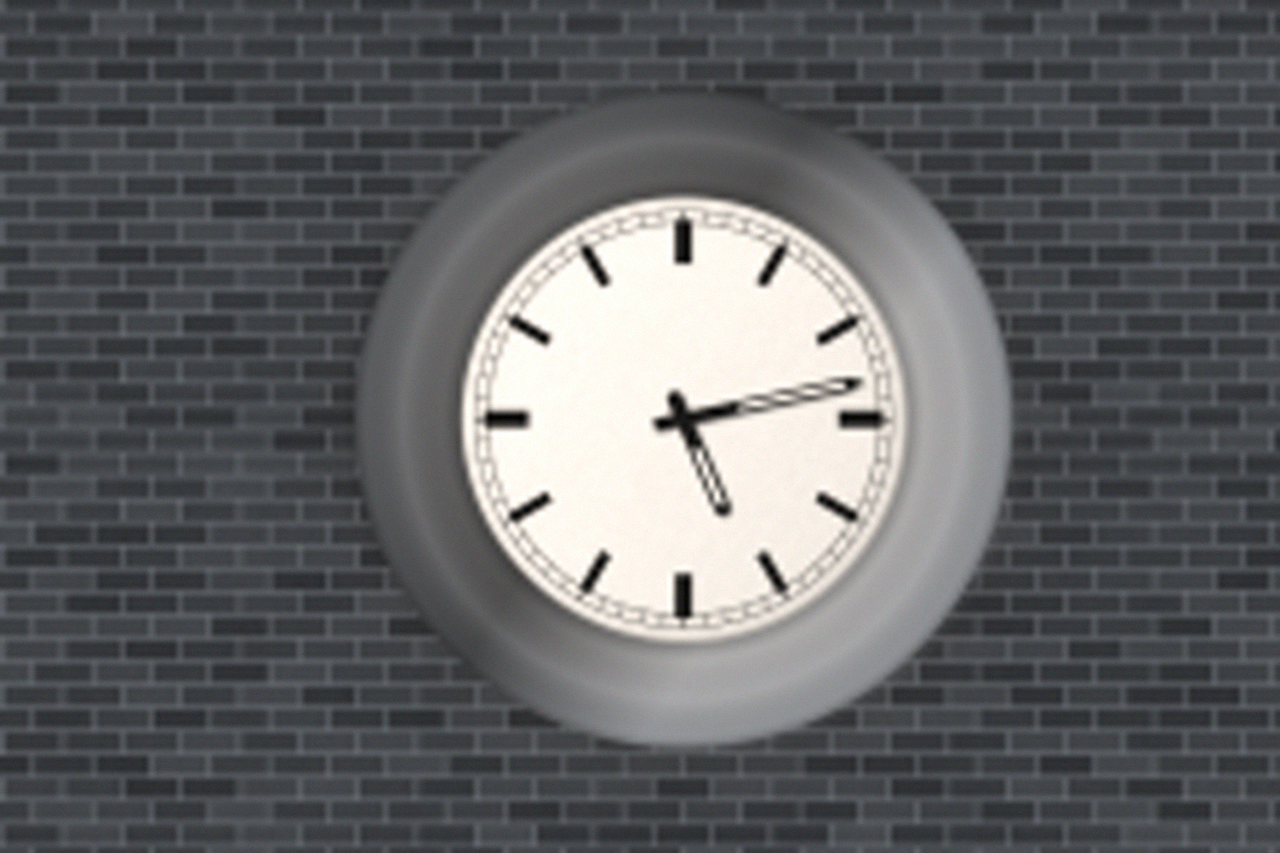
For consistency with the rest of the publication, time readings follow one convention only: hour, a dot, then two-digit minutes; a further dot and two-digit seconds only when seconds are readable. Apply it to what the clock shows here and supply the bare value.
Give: 5.13
